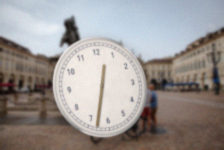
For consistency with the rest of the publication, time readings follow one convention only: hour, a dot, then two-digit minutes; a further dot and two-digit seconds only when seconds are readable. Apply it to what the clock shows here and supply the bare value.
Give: 12.33
